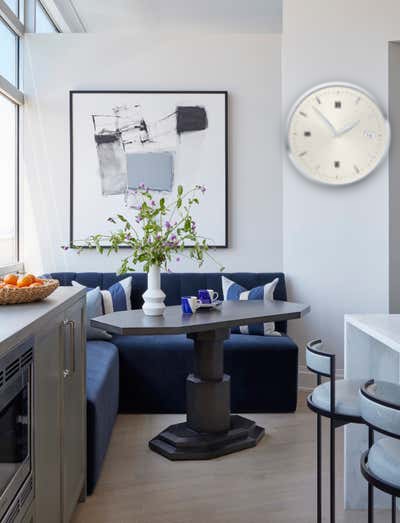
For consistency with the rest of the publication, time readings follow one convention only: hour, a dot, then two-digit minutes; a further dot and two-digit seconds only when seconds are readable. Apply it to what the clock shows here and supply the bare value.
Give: 1.53
